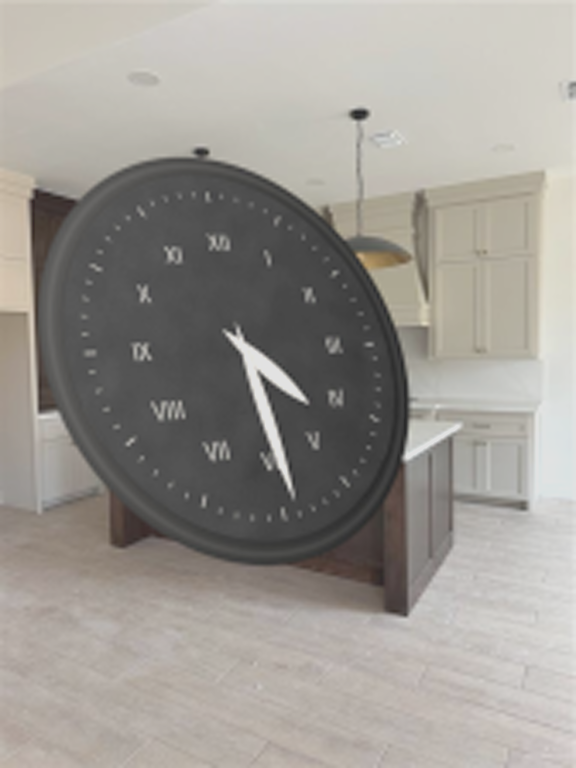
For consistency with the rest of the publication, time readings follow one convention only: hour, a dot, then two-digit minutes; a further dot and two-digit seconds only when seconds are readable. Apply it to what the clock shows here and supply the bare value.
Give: 4.29
